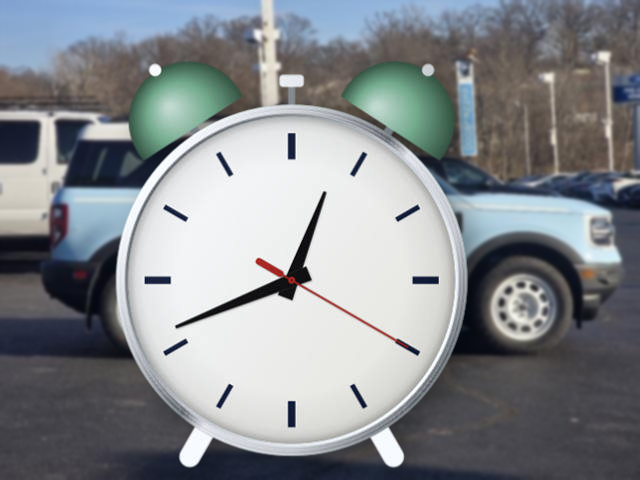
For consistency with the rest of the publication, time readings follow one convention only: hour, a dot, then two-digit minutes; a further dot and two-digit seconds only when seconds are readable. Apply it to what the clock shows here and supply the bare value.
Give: 12.41.20
